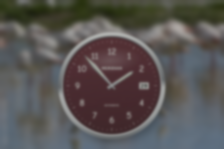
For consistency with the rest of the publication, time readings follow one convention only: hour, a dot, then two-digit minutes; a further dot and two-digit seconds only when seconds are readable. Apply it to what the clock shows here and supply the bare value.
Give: 1.53
